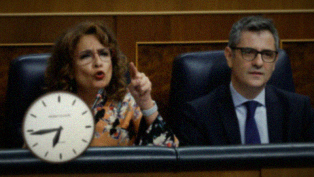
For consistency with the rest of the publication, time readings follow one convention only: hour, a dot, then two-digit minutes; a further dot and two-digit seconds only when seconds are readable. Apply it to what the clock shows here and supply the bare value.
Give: 6.44
